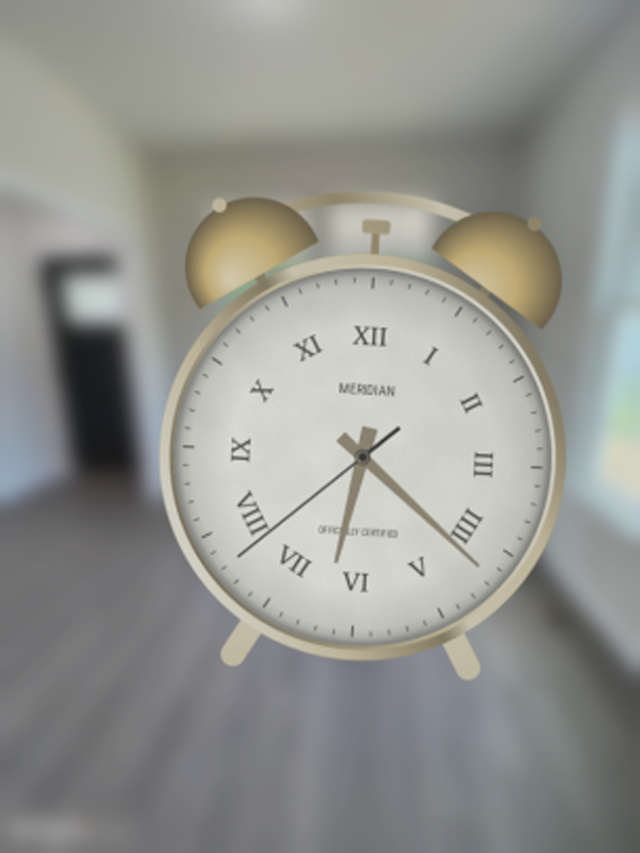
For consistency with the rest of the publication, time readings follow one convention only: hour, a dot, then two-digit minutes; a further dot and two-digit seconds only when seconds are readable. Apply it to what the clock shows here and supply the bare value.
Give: 6.21.38
